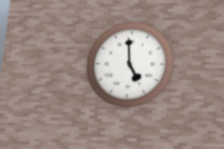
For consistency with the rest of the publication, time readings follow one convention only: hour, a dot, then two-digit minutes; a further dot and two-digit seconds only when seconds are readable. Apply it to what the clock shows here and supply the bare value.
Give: 4.59
